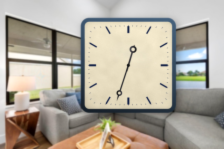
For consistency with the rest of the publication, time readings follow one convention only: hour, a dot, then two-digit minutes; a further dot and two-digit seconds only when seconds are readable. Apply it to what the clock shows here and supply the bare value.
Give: 12.33
